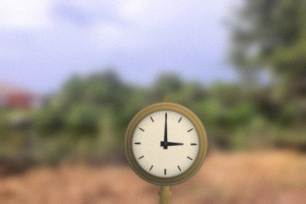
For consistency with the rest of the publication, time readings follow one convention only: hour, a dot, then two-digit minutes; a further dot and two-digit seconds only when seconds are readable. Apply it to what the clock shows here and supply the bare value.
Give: 3.00
